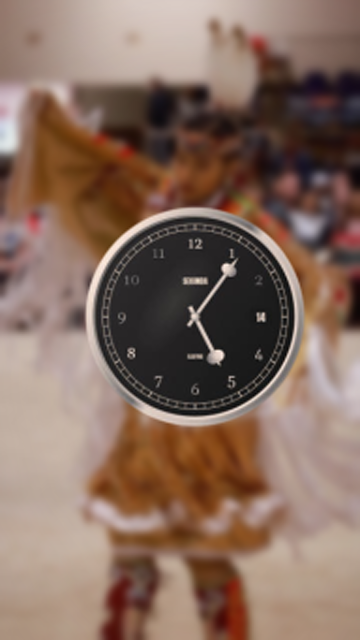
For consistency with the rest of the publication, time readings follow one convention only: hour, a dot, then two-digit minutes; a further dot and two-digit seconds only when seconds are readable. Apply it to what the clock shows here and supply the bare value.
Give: 5.06
